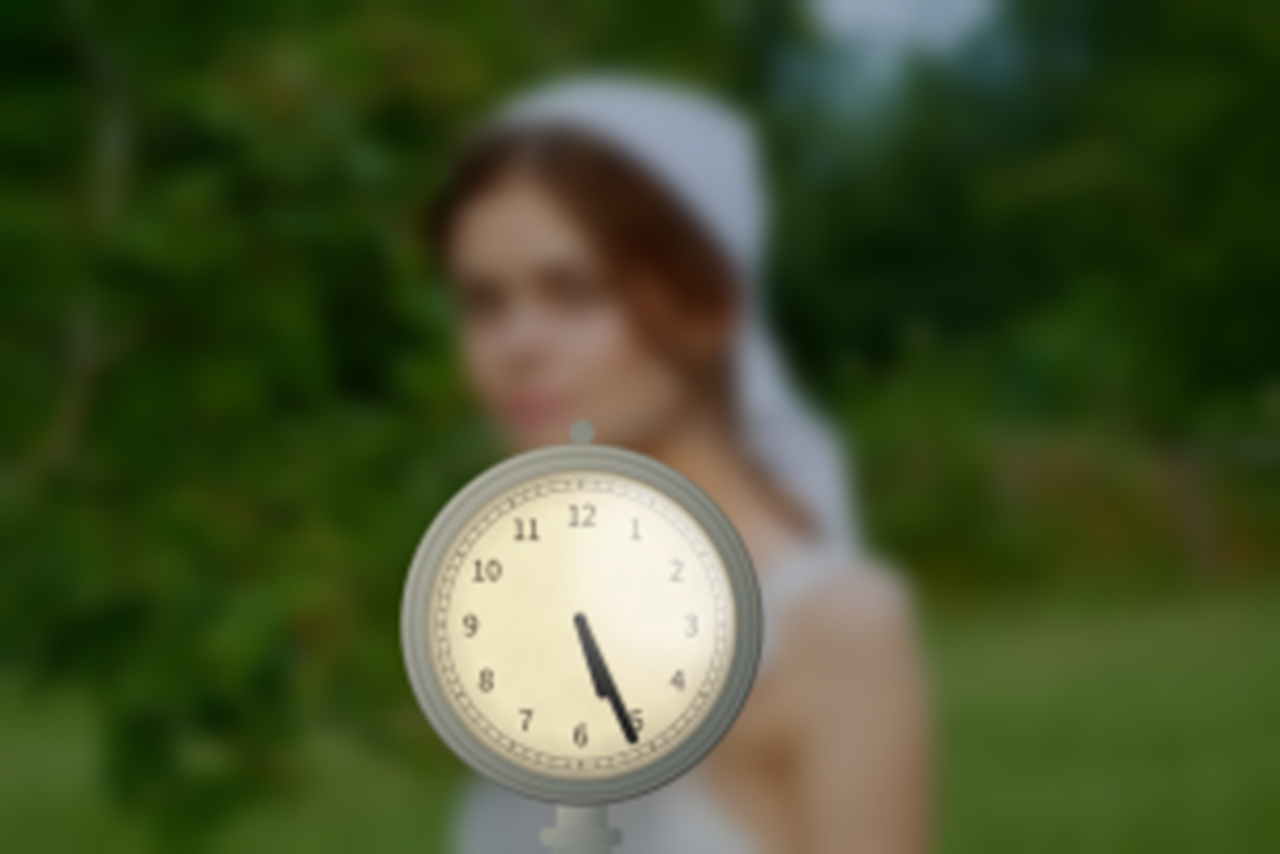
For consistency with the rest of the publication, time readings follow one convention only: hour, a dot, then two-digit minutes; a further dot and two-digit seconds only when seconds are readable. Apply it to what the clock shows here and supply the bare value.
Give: 5.26
